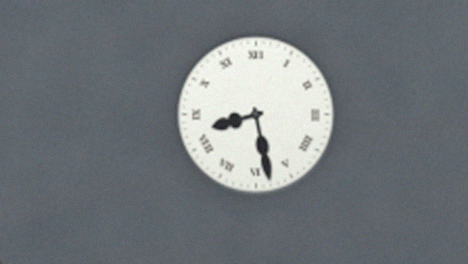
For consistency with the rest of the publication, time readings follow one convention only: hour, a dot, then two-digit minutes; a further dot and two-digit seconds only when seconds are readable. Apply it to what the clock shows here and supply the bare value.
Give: 8.28
